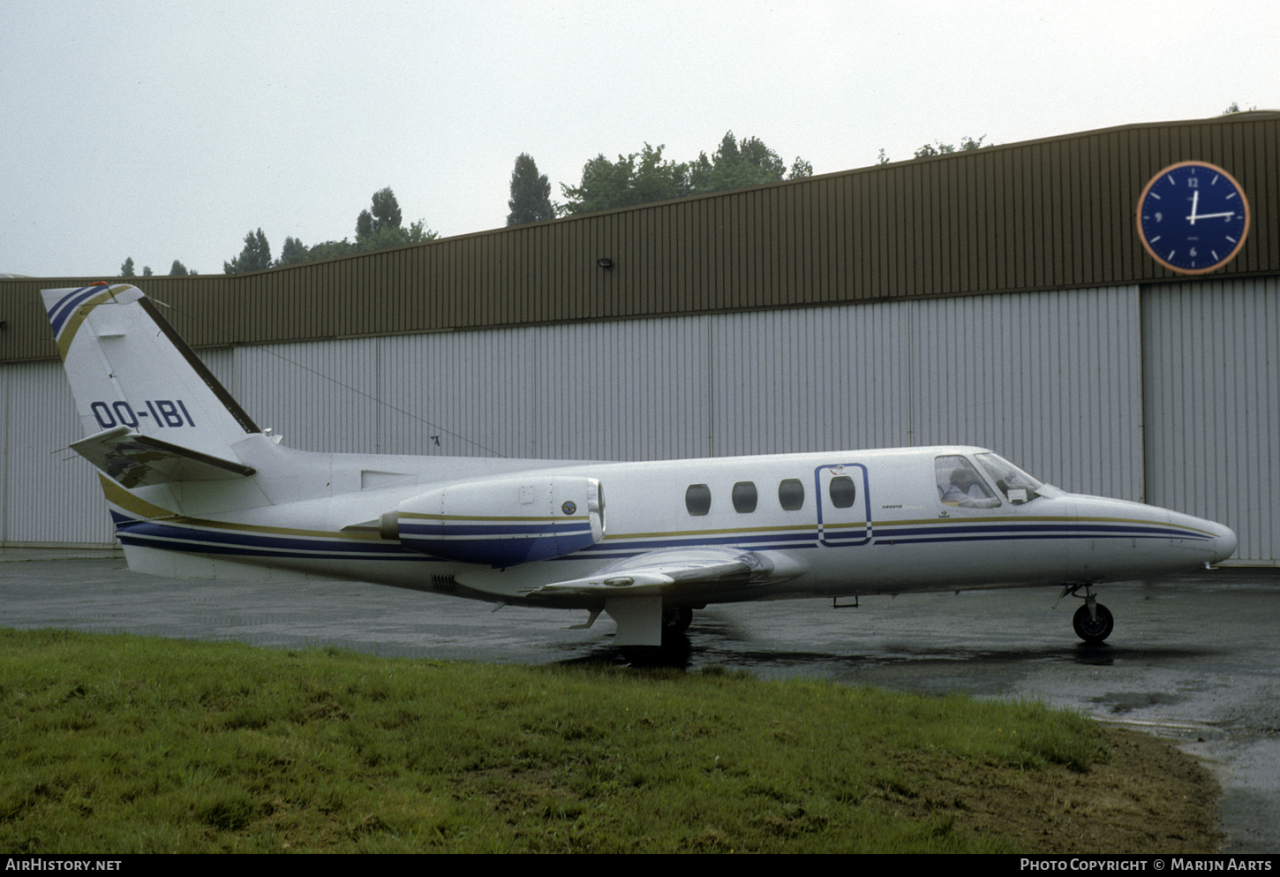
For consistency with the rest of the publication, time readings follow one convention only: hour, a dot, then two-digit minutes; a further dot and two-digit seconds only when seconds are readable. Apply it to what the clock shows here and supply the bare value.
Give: 12.14
